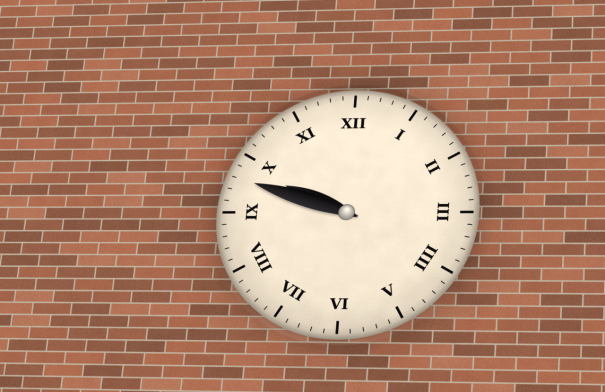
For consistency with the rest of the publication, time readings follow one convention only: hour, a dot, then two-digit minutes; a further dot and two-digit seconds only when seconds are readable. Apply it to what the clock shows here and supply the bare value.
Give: 9.48
